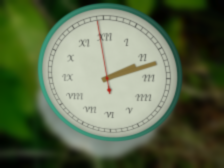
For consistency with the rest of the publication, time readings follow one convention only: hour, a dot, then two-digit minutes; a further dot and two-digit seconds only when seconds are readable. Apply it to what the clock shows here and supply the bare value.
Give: 2.11.59
